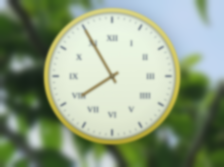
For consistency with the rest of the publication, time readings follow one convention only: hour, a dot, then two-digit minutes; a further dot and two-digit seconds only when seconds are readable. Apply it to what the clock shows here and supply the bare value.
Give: 7.55
